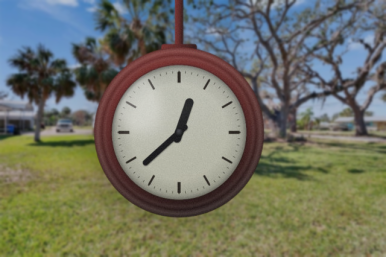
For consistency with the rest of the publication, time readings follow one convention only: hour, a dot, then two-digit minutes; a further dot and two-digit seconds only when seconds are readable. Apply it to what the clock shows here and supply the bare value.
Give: 12.38
